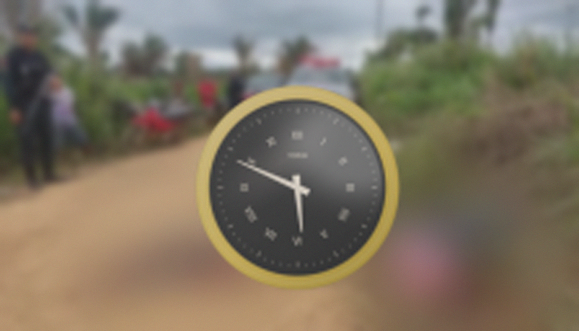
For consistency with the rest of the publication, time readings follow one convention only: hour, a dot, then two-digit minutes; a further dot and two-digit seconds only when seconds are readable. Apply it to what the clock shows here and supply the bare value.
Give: 5.49
